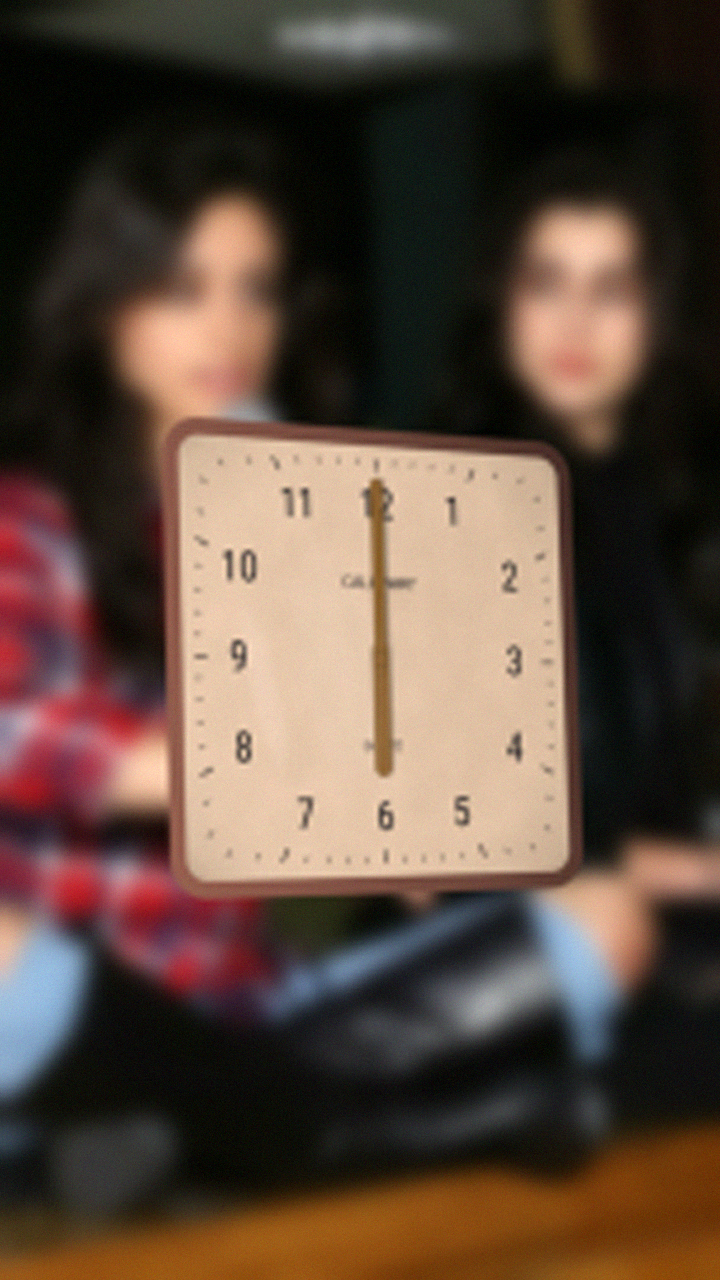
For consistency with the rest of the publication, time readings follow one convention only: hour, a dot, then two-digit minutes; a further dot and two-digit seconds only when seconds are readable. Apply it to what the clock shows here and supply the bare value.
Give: 6.00
